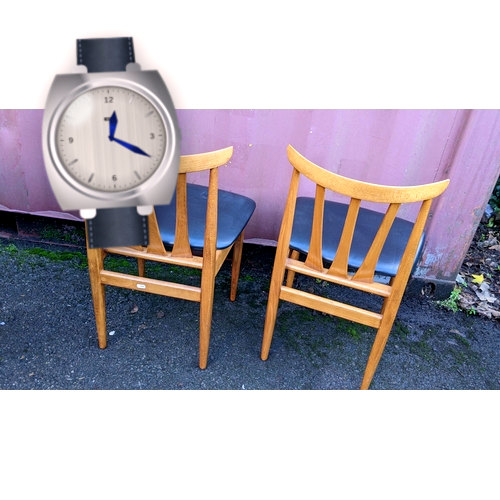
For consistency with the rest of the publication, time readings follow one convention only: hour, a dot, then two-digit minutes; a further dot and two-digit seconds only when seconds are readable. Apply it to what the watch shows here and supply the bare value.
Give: 12.20
